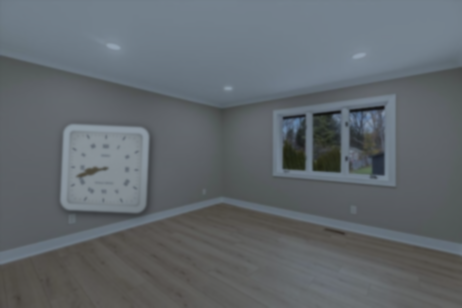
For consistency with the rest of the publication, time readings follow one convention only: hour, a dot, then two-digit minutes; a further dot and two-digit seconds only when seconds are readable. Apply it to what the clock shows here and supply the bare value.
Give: 8.42
